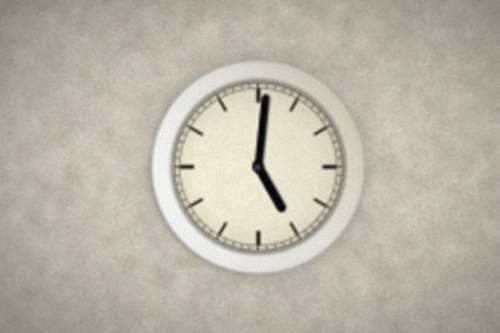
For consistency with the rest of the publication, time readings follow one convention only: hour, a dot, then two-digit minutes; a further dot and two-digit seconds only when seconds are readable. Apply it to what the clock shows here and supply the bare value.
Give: 5.01
